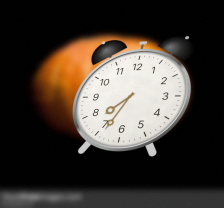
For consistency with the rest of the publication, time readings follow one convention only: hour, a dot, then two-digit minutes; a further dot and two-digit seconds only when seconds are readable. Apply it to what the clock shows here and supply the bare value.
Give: 7.34
